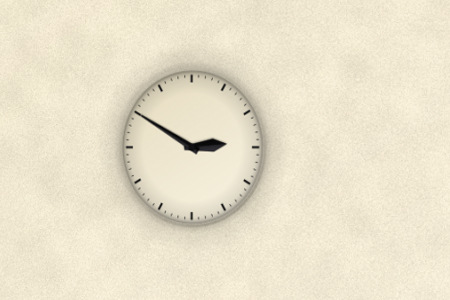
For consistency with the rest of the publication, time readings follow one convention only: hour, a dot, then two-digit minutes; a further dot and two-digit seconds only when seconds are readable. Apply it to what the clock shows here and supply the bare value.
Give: 2.50
